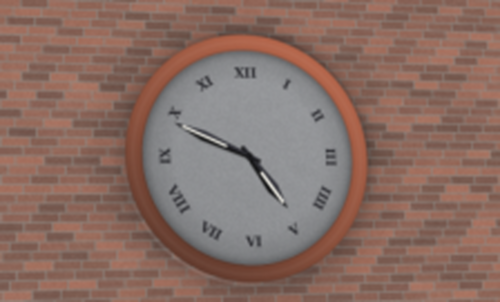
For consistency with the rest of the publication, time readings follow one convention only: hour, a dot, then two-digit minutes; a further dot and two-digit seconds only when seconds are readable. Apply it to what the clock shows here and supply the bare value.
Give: 4.49
